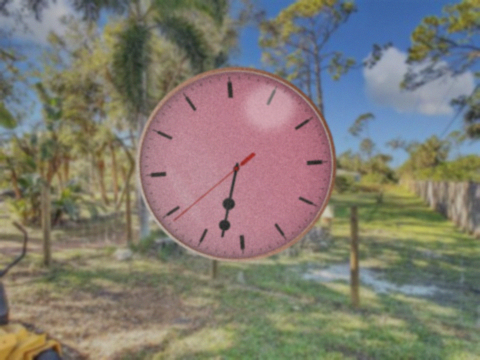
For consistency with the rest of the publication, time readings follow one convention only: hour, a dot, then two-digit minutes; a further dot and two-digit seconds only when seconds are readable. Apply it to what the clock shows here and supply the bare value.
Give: 6.32.39
